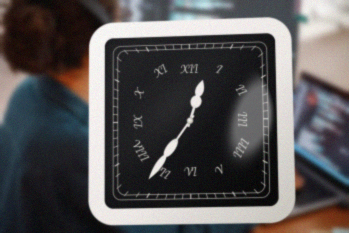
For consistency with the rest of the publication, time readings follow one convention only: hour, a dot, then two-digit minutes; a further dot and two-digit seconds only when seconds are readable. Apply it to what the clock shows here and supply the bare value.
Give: 12.36
